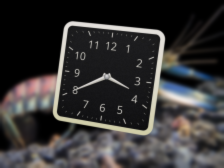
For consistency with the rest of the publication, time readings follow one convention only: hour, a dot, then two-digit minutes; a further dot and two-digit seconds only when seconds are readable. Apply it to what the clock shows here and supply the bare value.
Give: 3.40
